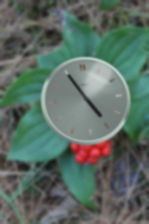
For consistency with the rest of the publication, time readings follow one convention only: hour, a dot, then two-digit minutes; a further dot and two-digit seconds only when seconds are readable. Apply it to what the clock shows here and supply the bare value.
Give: 4.55
